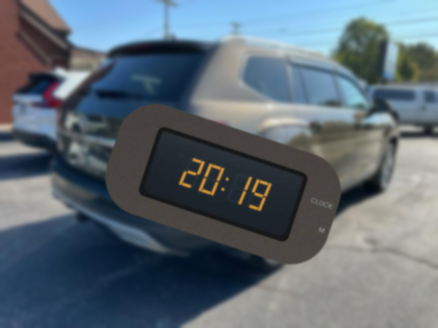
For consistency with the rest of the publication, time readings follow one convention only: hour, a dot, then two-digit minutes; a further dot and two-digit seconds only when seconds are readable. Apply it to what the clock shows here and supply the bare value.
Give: 20.19
